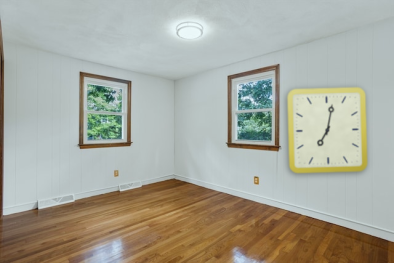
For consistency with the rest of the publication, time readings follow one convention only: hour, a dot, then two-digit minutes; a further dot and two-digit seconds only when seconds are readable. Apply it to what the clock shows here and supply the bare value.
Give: 7.02
